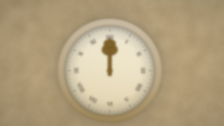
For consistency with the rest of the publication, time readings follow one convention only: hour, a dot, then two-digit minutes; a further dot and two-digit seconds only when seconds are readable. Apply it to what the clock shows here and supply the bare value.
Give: 12.00
